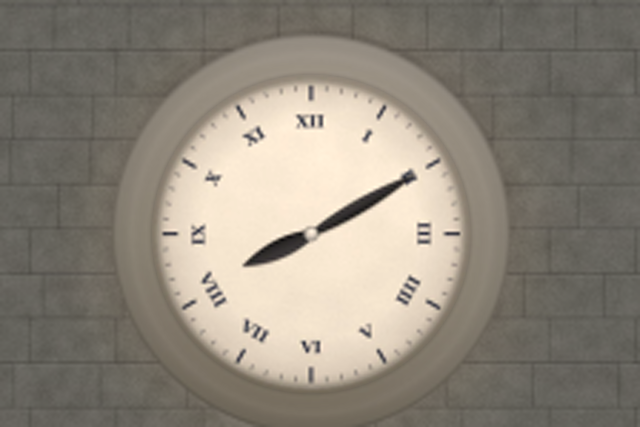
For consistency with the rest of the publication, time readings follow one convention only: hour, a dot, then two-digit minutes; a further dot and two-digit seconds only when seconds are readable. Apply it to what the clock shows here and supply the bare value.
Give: 8.10
